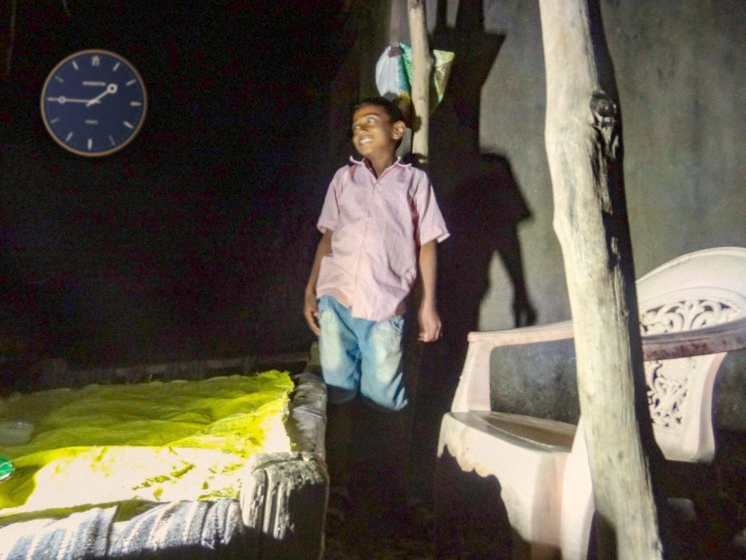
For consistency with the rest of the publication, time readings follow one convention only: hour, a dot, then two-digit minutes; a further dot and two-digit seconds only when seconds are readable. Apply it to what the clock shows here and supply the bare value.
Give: 1.45
